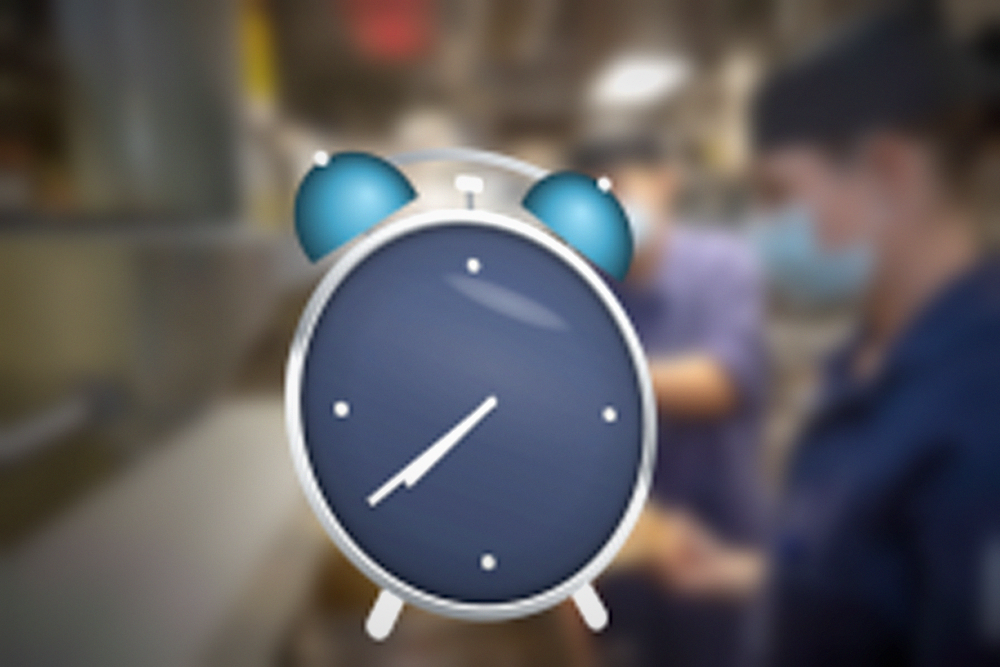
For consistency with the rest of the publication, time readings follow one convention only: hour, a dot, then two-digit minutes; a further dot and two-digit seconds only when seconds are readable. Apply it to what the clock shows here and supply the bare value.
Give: 7.39
